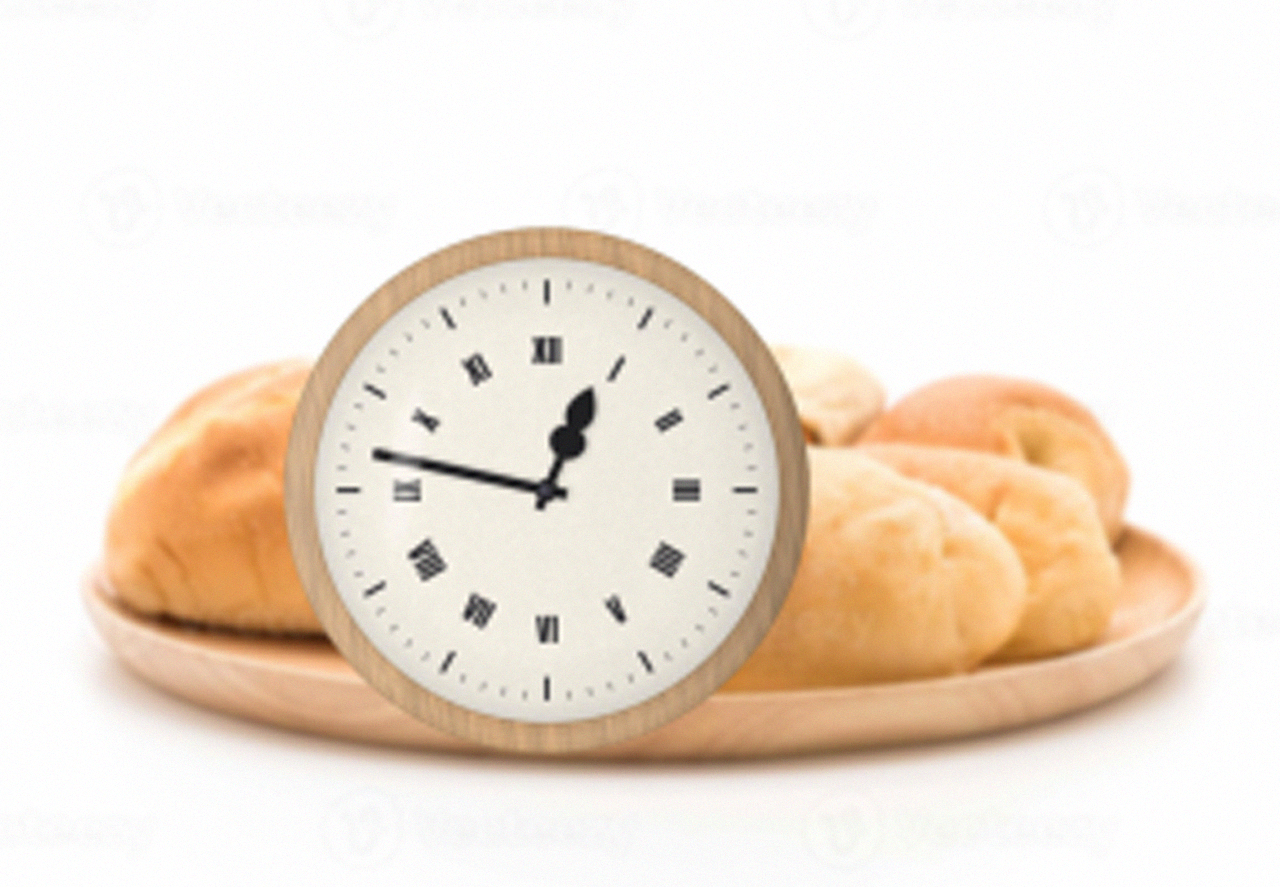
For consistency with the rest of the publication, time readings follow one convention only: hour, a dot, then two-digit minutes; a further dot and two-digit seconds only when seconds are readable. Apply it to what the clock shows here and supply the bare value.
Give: 12.47
